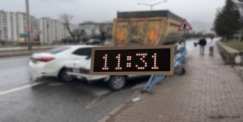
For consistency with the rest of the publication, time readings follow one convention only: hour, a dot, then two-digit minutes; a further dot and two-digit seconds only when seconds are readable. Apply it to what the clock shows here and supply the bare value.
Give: 11.31
